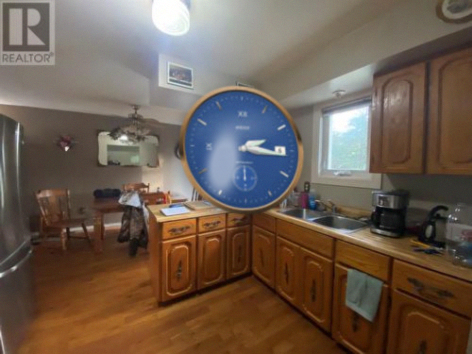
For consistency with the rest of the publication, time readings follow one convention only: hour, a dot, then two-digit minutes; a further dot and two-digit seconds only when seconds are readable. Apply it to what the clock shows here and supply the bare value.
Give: 2.16
